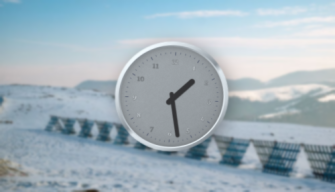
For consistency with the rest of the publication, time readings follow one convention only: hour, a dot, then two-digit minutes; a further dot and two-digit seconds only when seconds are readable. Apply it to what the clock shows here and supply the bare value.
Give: 1.28
